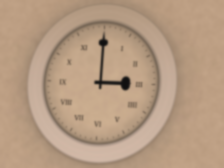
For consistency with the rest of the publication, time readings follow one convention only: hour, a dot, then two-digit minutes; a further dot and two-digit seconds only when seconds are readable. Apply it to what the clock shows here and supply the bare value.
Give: 3.00
